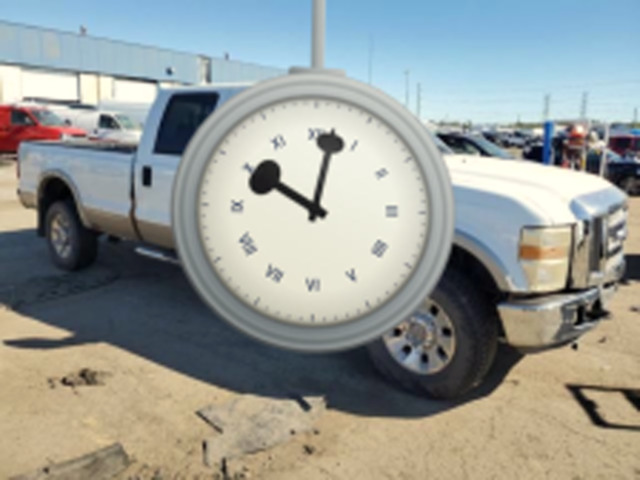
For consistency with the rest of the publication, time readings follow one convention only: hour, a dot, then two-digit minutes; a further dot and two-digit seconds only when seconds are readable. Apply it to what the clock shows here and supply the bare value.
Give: 10.02
